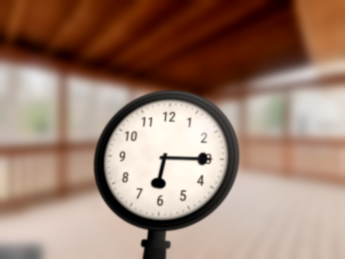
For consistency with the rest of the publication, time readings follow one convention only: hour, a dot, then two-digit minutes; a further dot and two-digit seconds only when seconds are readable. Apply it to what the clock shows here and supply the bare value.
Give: 6.15
